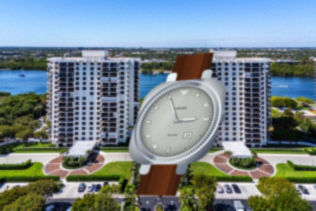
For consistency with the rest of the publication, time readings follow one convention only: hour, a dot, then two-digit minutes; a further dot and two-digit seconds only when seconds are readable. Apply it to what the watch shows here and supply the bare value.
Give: 2.55
